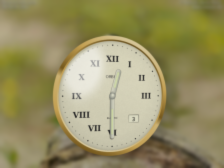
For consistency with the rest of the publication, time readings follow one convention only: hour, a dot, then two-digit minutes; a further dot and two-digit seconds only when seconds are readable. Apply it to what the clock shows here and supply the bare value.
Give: 12.30
